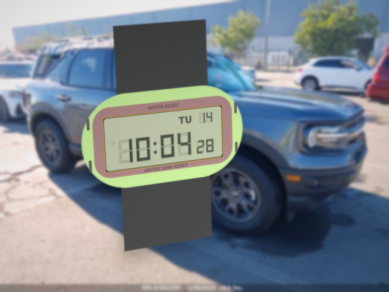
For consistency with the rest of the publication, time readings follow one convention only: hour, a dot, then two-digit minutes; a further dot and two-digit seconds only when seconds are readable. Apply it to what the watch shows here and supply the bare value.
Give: 10.04.28
